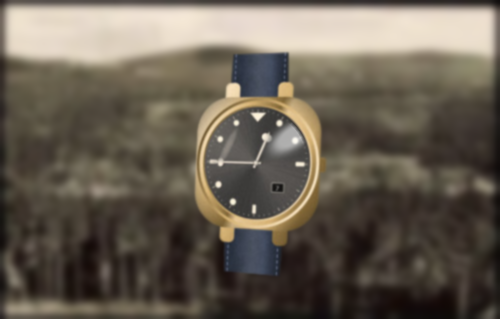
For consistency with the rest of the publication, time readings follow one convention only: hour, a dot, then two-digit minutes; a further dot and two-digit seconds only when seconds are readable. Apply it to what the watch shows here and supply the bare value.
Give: 12.45
